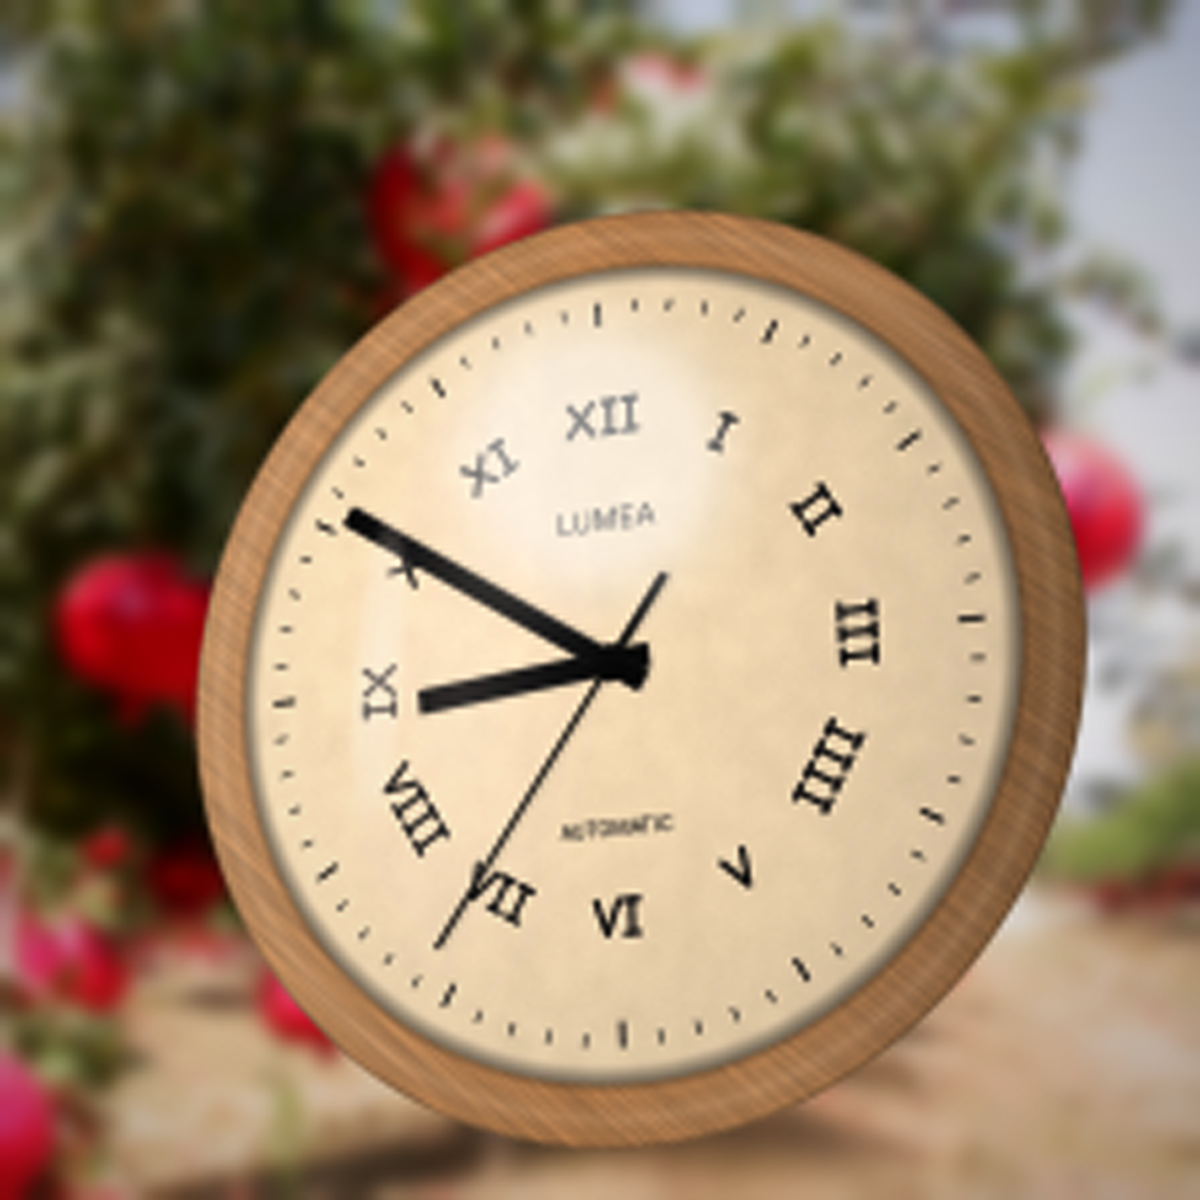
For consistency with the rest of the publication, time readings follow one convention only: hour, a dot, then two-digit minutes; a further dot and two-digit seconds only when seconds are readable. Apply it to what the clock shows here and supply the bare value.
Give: 8.50.36
